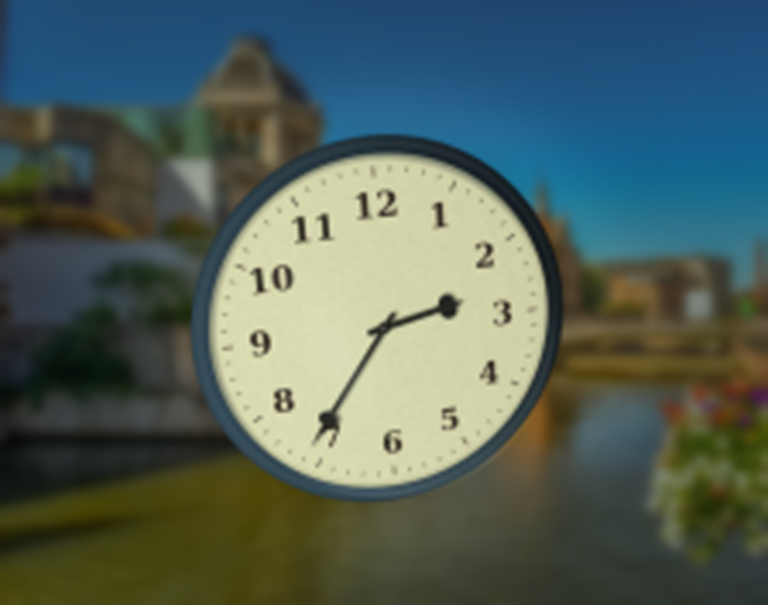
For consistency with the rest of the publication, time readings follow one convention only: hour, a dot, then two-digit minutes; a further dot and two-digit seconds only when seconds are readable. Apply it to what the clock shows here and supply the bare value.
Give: 2.36
